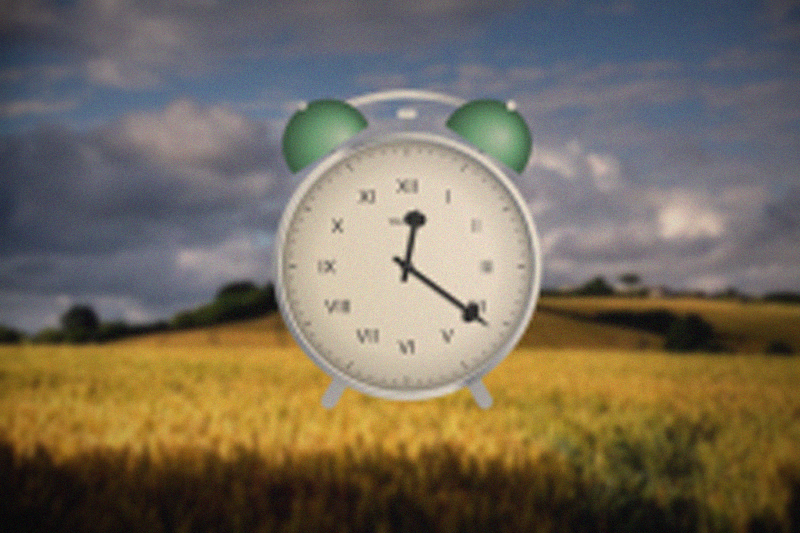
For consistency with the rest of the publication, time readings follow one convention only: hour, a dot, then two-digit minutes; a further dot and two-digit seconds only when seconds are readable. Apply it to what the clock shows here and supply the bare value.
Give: 12.21
